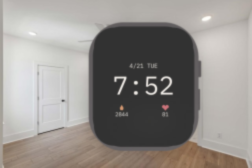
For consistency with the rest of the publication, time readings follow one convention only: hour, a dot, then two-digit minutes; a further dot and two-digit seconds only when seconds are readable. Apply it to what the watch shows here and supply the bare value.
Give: 7.52
